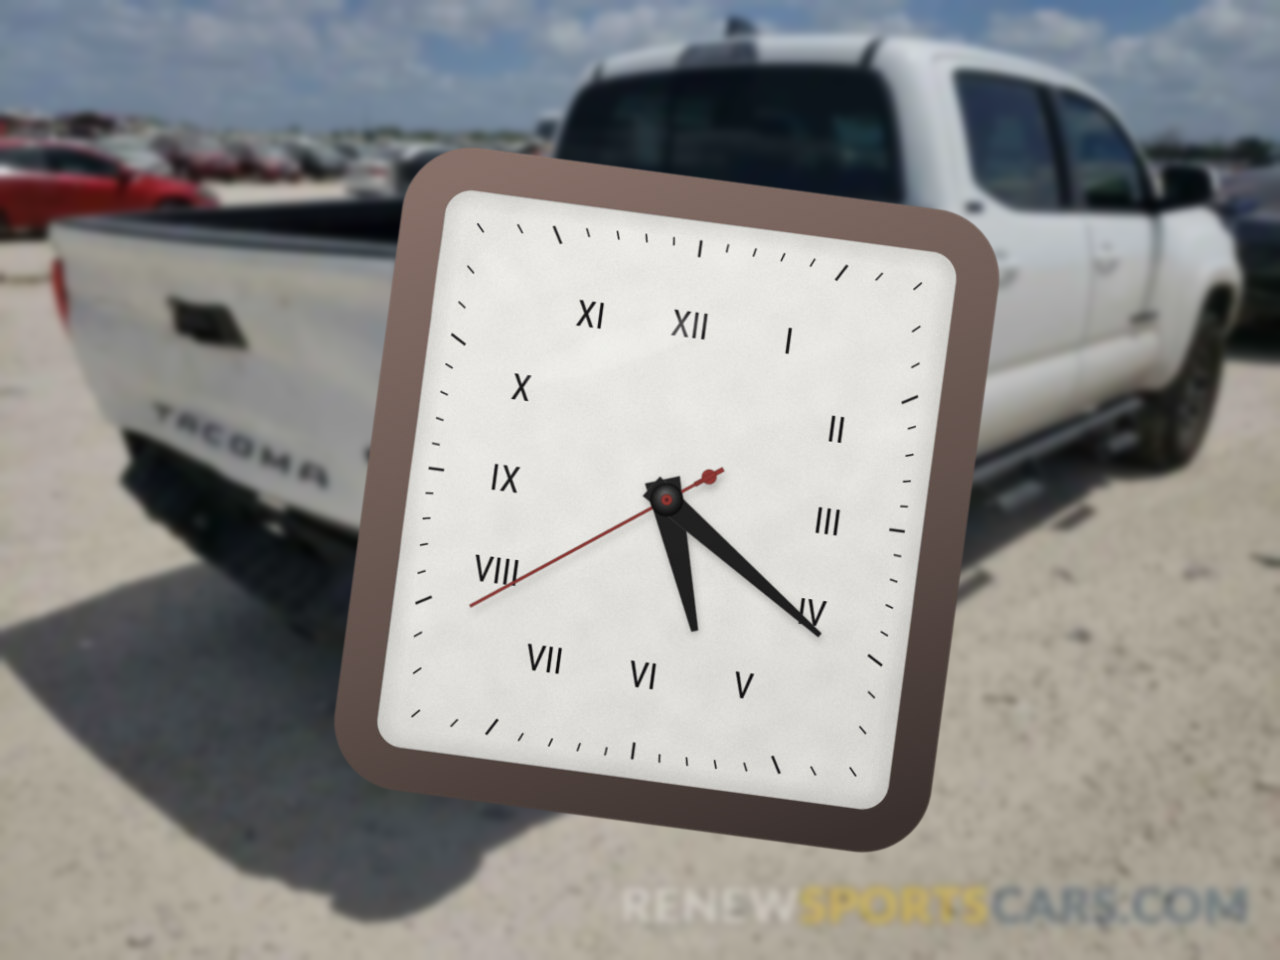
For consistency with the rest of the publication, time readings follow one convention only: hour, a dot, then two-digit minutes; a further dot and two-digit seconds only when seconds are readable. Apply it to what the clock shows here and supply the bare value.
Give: 5.20.39
